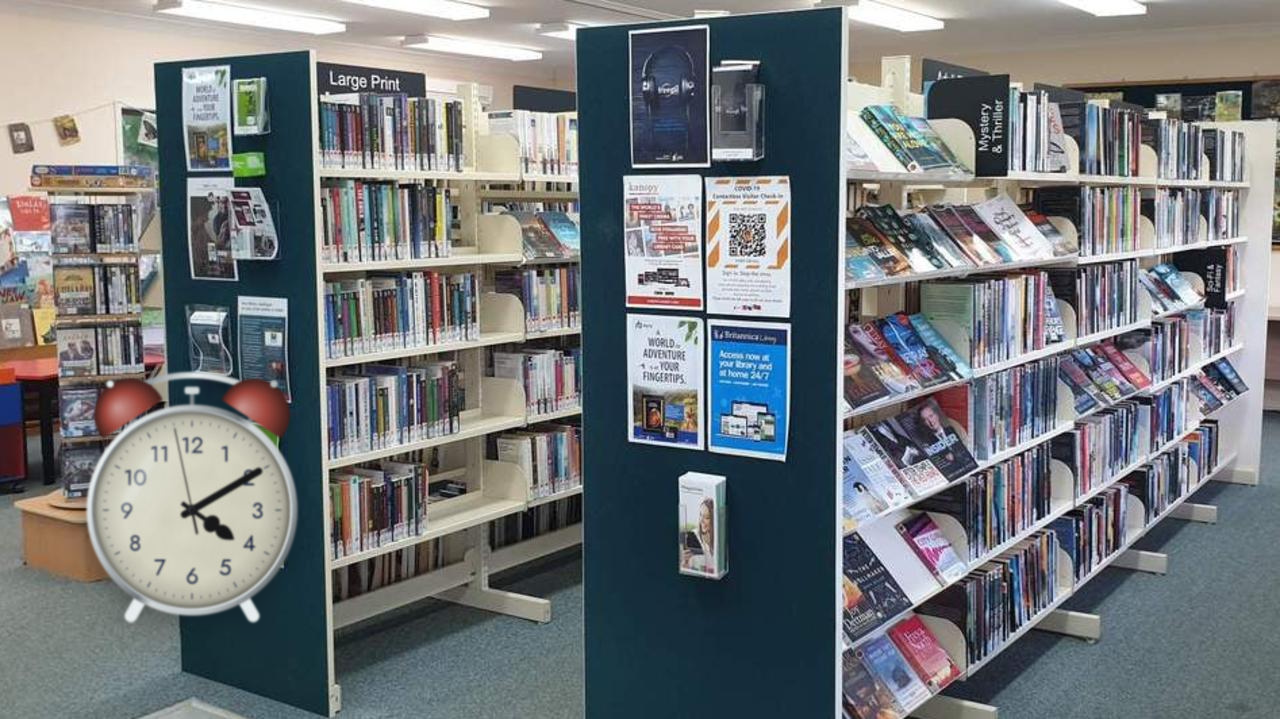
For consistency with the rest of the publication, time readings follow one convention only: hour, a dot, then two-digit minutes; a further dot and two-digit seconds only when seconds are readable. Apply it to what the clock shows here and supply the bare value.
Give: 4.09.58
